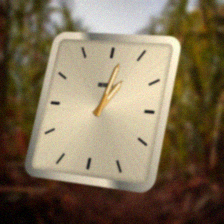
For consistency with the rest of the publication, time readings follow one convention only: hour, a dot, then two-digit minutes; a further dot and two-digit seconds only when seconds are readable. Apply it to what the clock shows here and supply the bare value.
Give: 1.02
